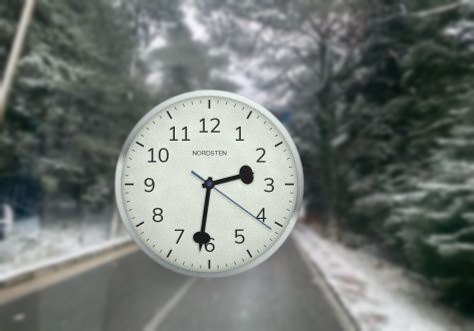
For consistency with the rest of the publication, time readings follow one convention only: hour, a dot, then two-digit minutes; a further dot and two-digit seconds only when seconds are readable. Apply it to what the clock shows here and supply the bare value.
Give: 2.31.21
